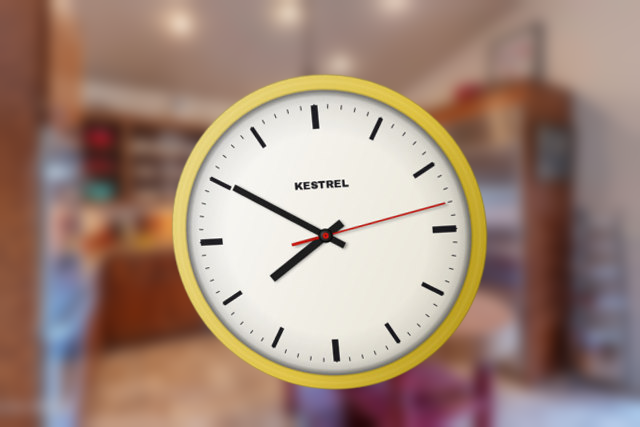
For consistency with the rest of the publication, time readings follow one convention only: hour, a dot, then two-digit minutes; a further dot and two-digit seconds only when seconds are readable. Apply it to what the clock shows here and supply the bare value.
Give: 7.50.13
